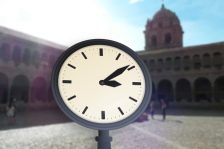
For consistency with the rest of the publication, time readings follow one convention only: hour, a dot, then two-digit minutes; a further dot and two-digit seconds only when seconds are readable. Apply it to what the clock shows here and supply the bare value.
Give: 3.09
